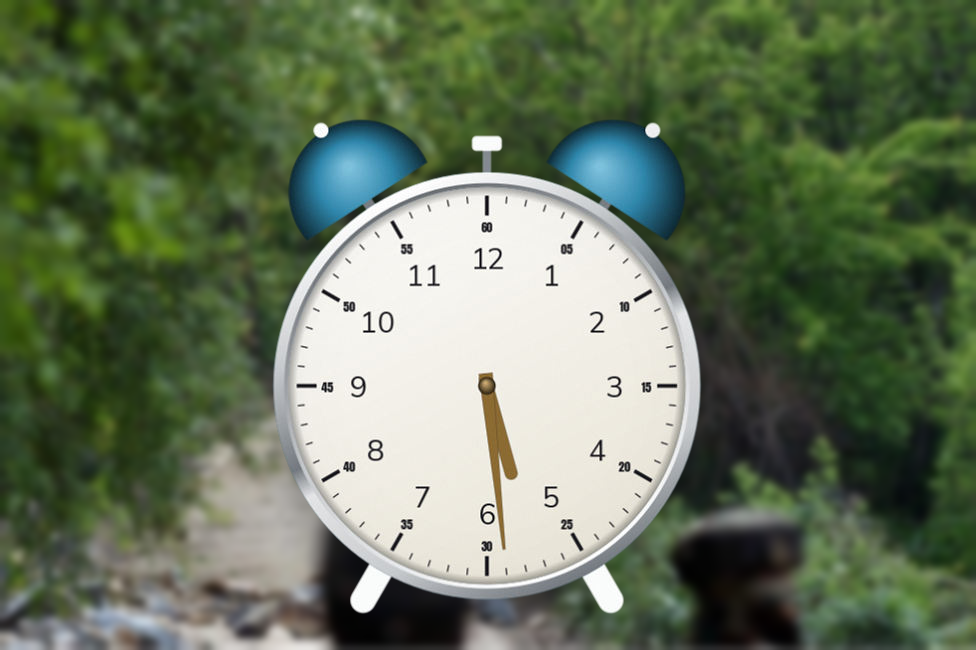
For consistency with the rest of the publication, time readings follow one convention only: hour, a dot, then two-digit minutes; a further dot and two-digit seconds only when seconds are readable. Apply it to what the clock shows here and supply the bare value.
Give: 5.29
